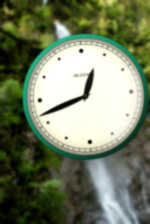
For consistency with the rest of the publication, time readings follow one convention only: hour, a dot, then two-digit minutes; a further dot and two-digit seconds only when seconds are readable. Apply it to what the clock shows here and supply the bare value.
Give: 12.42
